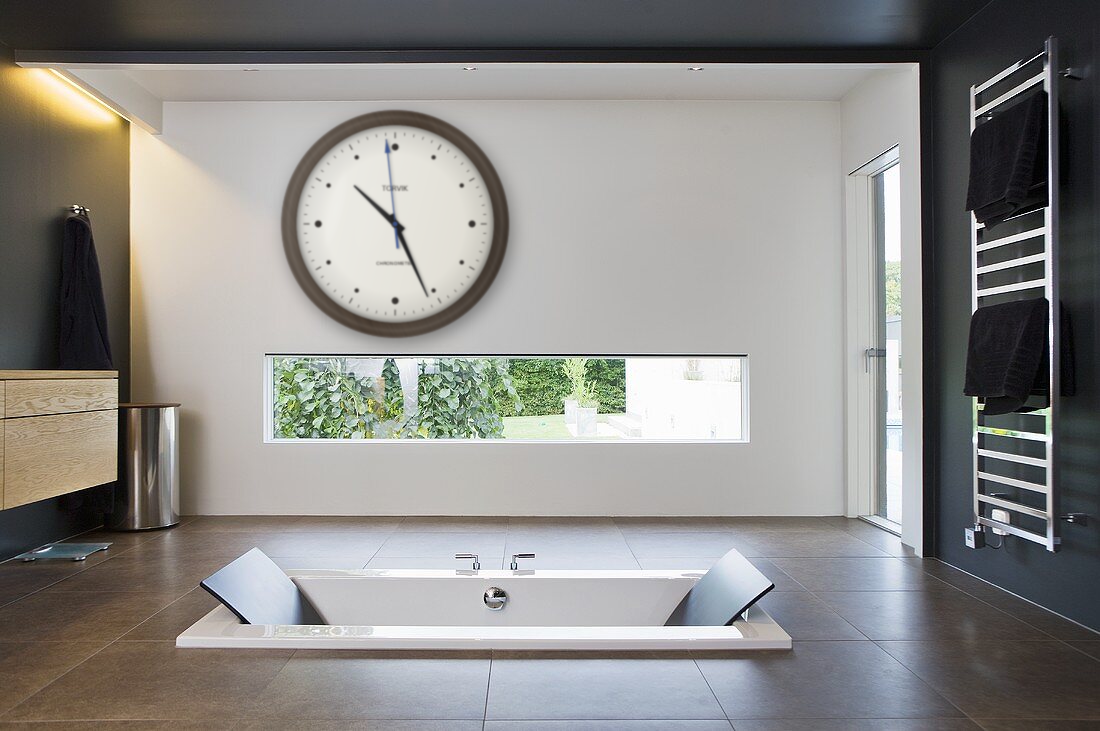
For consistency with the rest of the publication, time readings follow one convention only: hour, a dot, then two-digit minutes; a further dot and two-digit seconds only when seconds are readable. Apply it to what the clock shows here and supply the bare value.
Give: 10.25.59
